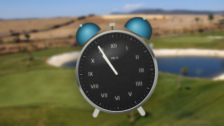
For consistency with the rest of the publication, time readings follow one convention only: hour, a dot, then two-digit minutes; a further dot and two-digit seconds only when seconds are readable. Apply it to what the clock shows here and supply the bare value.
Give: 10.55
